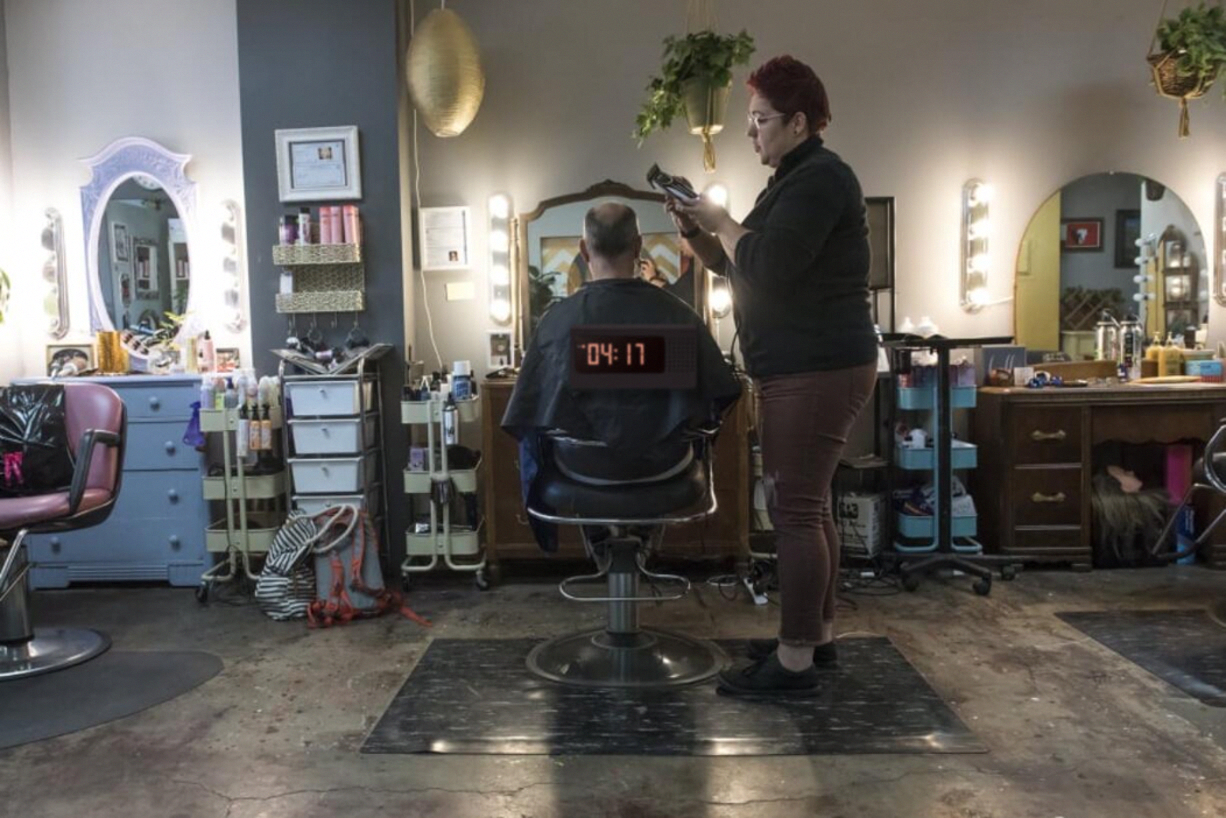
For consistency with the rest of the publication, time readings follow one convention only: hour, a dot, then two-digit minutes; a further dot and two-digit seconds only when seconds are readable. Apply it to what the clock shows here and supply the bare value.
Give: 4.17
